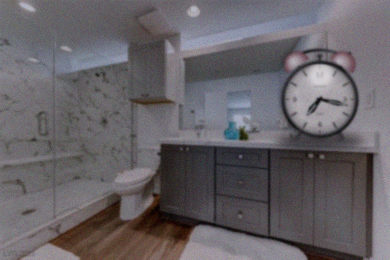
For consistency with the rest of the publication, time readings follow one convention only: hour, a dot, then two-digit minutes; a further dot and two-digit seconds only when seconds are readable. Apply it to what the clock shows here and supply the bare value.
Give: 7.17
